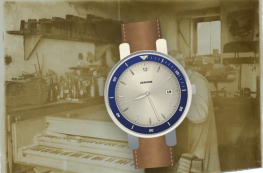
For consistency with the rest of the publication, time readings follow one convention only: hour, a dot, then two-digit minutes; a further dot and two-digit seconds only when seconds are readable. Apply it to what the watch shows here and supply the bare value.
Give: 8.27
